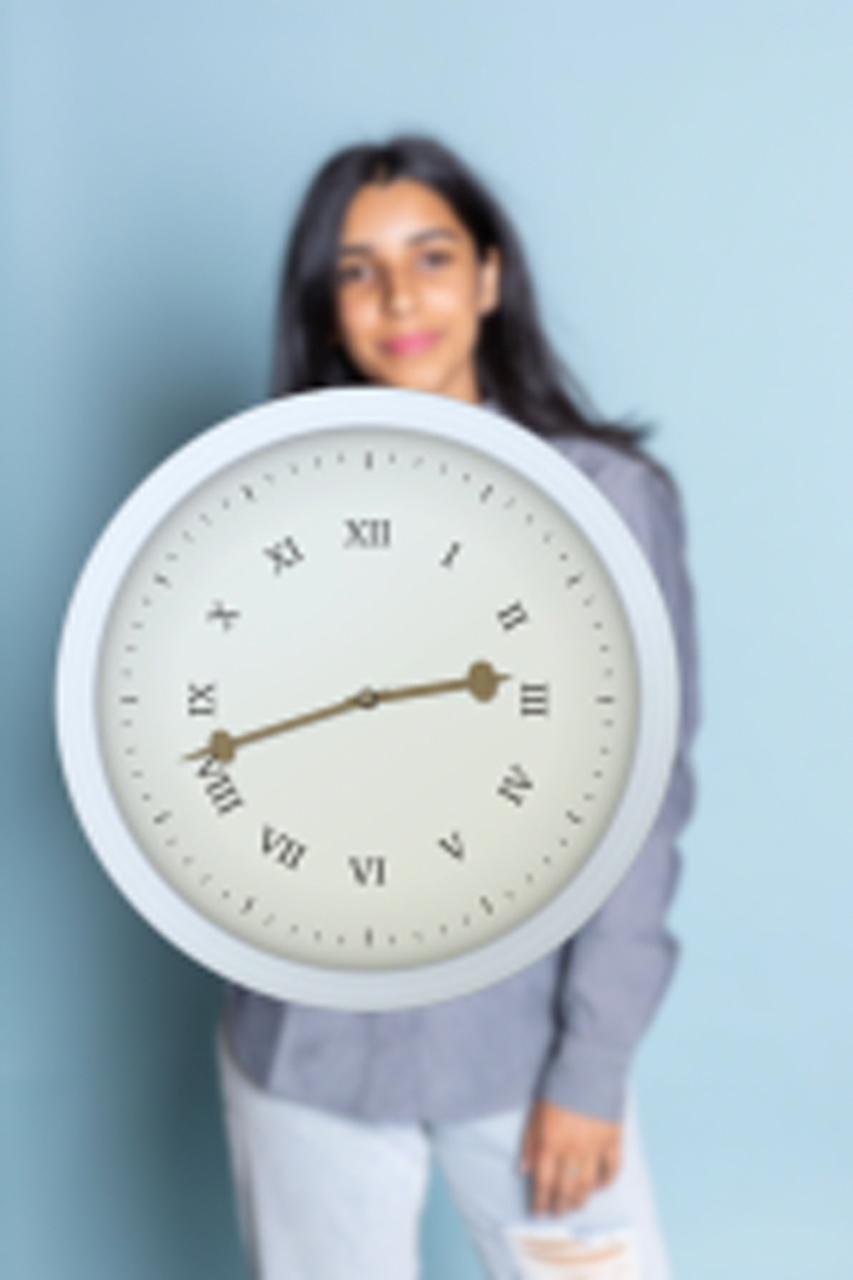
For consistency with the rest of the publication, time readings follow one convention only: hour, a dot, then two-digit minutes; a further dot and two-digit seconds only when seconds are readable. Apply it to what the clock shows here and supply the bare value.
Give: 2.42
